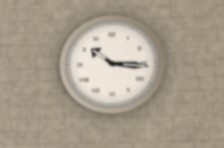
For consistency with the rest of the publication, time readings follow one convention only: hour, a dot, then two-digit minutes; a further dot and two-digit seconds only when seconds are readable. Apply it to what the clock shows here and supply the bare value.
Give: 10.16
